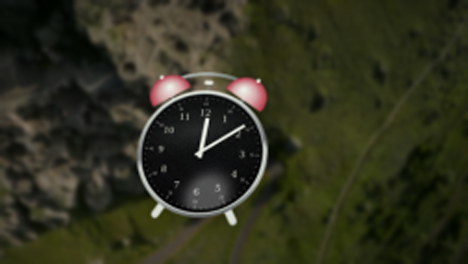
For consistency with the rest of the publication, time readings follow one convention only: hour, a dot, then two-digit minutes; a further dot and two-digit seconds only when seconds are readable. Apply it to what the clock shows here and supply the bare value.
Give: 12.09
